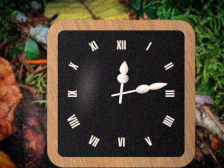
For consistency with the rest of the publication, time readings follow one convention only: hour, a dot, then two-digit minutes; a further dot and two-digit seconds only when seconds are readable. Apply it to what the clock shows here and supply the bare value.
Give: 12.13
